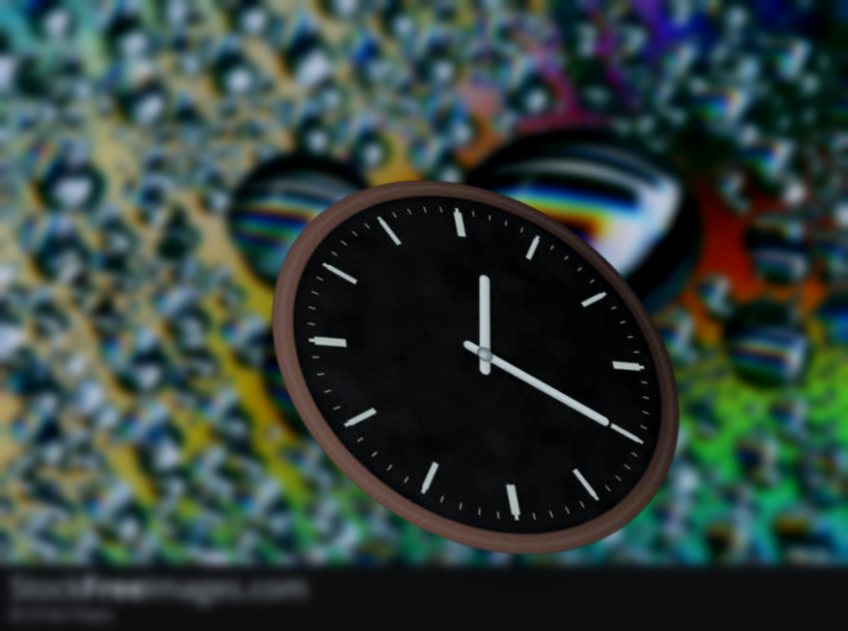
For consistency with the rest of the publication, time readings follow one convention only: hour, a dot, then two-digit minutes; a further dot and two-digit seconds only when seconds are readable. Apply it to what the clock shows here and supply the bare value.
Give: 12.20
